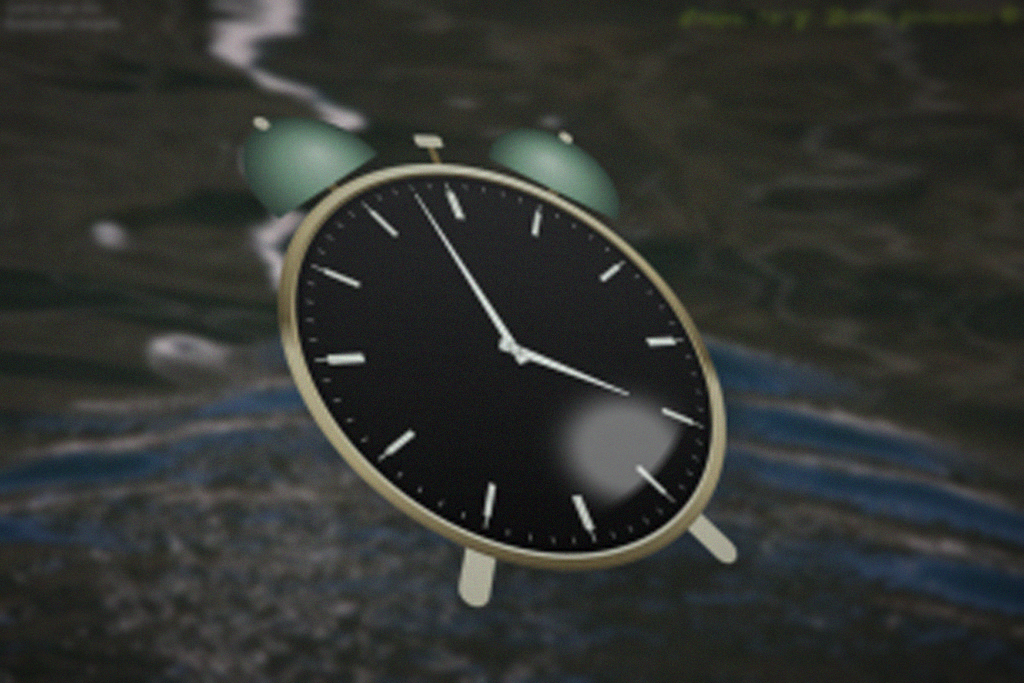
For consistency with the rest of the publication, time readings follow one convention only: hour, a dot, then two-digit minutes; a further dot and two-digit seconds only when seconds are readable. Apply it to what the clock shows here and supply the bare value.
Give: 3.58
